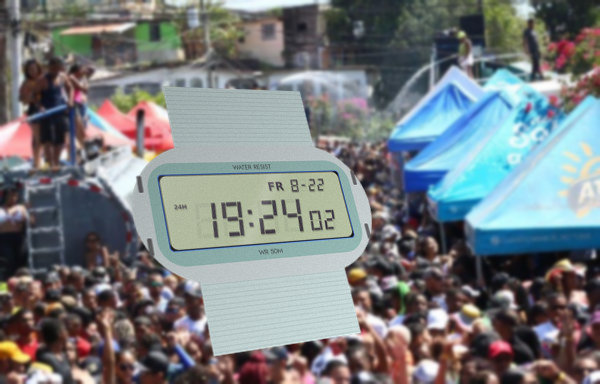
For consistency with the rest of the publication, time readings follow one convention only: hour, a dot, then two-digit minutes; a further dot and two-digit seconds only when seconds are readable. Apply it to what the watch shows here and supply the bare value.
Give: 19.24.02
